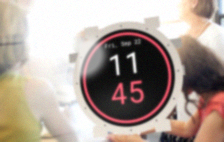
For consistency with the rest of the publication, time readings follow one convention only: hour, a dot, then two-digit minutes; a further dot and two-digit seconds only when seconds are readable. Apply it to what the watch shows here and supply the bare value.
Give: 11.45
